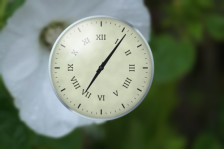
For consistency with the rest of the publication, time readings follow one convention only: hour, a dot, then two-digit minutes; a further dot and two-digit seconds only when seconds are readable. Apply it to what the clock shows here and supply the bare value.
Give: 7.06
